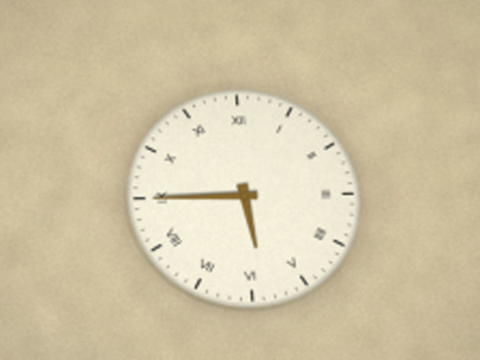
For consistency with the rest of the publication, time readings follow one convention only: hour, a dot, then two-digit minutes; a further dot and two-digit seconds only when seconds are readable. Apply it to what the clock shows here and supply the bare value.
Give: 5.45
